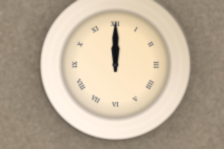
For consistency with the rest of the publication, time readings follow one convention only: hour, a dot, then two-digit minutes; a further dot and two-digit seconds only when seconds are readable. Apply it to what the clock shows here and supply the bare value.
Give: 12.00
